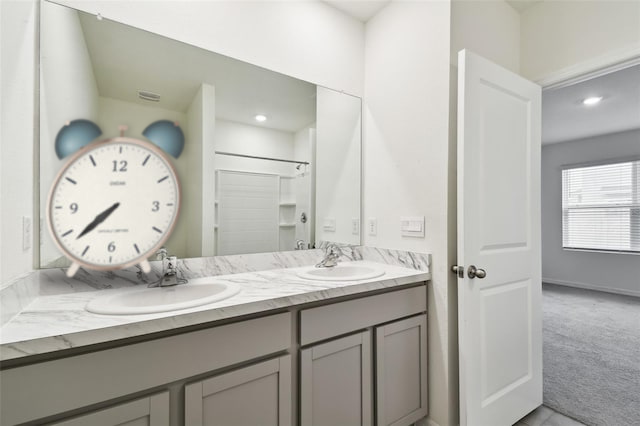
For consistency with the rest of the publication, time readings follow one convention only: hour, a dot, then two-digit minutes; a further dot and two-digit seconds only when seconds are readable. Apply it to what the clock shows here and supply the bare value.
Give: 7.38
